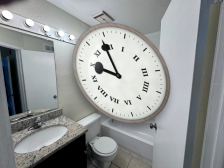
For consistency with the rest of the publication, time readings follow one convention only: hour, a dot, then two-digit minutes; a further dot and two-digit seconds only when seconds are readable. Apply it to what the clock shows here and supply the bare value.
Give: 9.59
